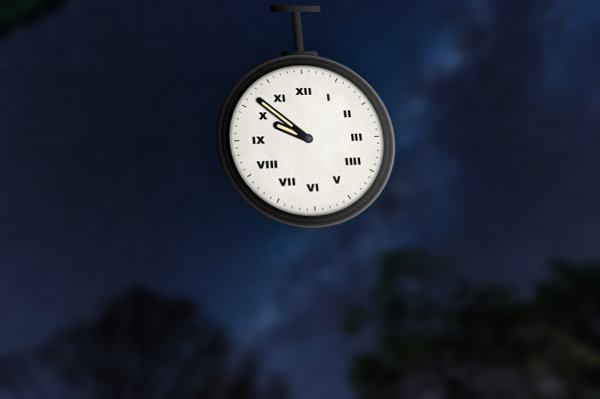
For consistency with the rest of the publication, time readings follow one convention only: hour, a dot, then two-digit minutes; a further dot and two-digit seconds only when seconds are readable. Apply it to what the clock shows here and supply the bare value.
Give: 9.52
